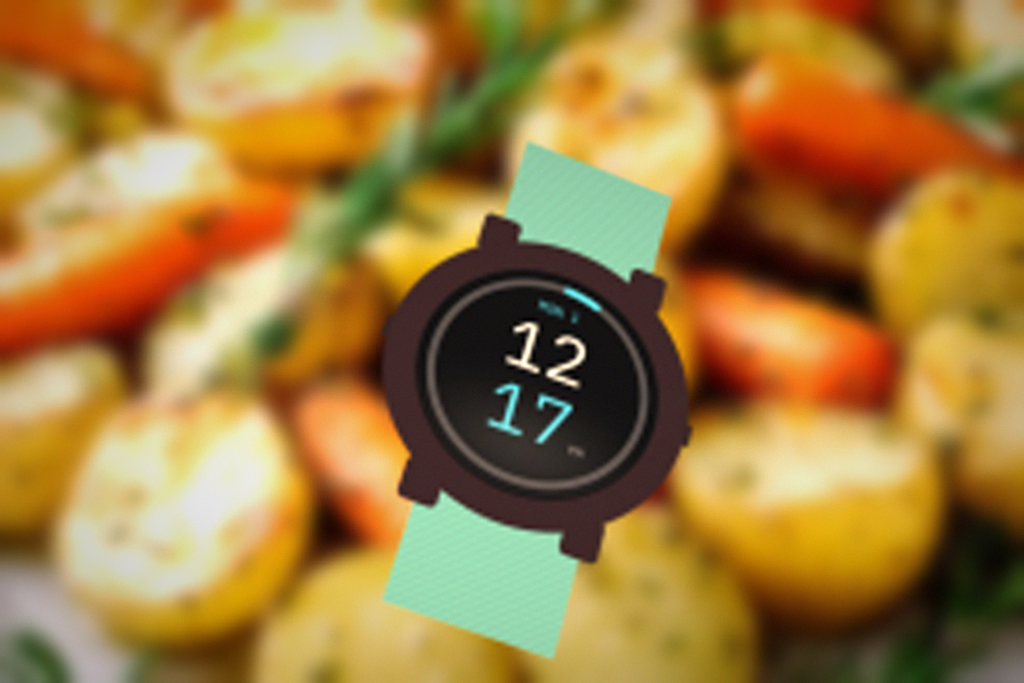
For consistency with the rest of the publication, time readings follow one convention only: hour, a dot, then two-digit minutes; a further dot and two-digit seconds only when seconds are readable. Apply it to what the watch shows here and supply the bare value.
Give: 12.17
